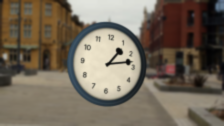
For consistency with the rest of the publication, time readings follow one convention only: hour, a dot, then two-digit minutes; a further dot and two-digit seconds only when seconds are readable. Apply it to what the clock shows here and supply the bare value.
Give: 1.13
